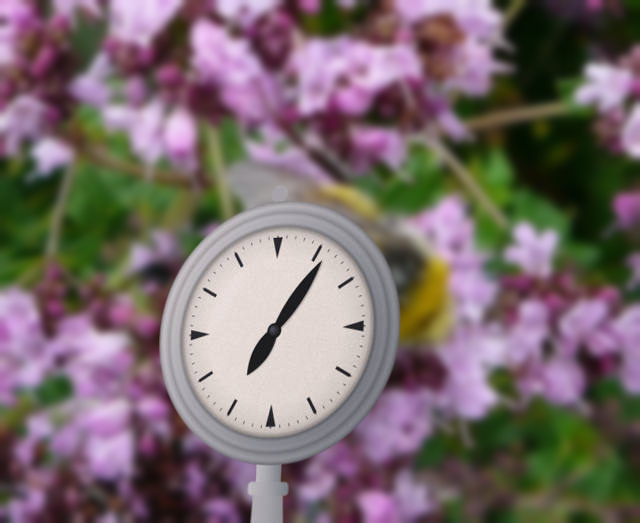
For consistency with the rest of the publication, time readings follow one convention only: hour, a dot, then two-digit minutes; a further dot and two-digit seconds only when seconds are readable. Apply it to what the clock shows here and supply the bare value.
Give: 7.06
